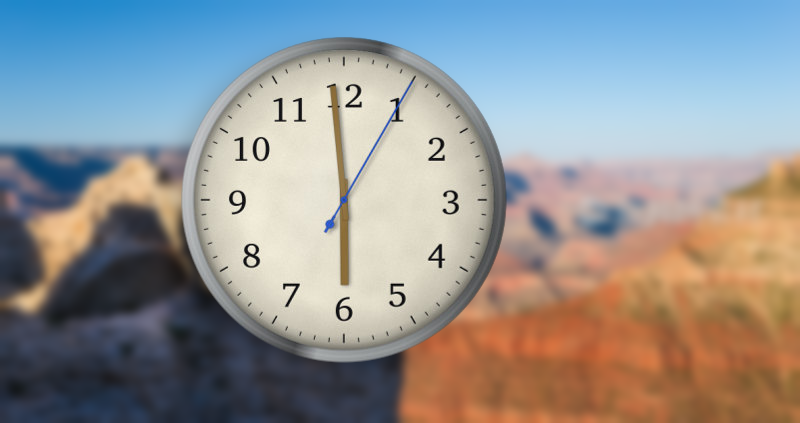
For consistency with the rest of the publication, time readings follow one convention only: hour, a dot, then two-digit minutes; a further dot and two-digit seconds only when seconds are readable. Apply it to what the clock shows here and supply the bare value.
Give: 5.59.05
